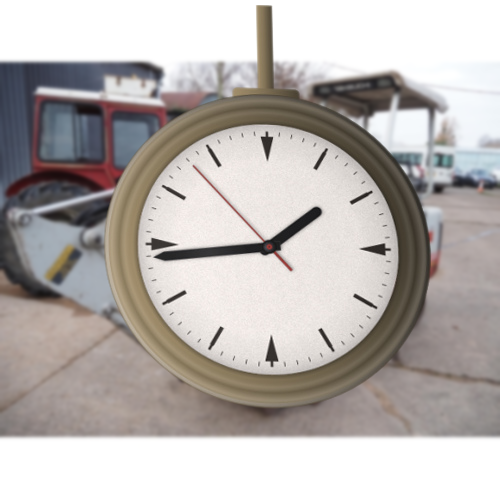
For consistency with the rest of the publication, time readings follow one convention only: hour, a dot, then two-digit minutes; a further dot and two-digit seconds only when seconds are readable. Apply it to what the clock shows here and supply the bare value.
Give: 1.43.53
